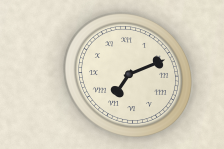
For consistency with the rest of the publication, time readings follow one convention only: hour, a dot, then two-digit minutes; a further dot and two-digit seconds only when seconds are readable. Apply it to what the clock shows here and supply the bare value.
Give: 7.11
